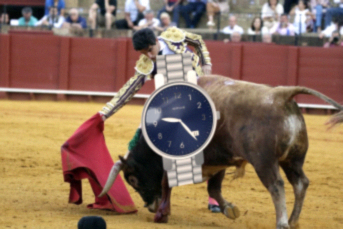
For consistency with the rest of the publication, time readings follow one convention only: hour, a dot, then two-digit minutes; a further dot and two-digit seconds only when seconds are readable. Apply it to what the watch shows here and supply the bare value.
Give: 9.24
